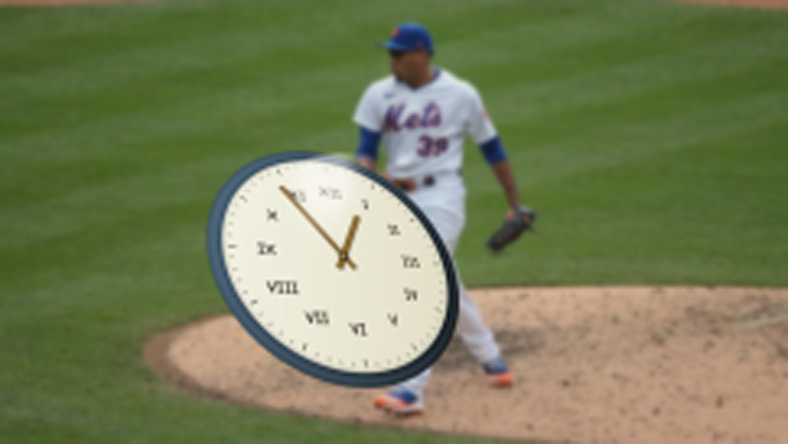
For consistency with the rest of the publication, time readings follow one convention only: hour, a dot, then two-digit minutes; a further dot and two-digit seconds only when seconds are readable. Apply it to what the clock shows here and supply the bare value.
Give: 12.54
